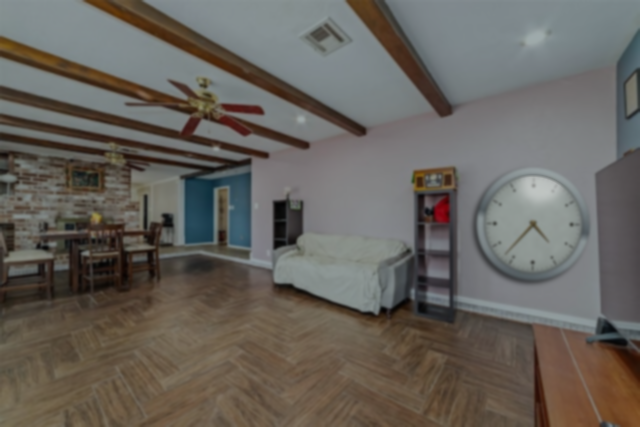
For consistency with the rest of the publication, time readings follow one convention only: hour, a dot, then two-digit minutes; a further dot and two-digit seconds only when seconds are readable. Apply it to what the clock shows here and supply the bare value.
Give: 4.37
